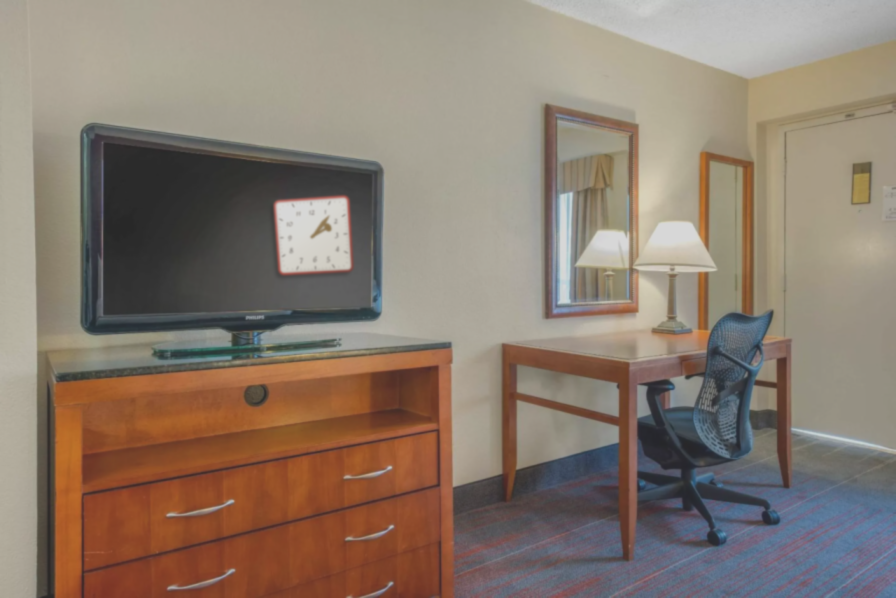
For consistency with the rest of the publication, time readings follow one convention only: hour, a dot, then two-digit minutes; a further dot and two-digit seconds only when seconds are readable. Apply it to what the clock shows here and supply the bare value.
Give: 2.07
